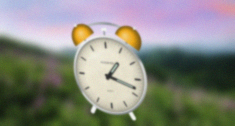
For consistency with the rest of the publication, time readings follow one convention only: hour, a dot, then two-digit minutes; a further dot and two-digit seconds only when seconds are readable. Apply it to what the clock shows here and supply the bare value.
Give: 1.18
